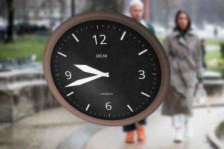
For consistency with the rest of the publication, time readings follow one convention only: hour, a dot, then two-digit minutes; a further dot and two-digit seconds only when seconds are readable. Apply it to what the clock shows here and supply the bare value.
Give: 9.42
